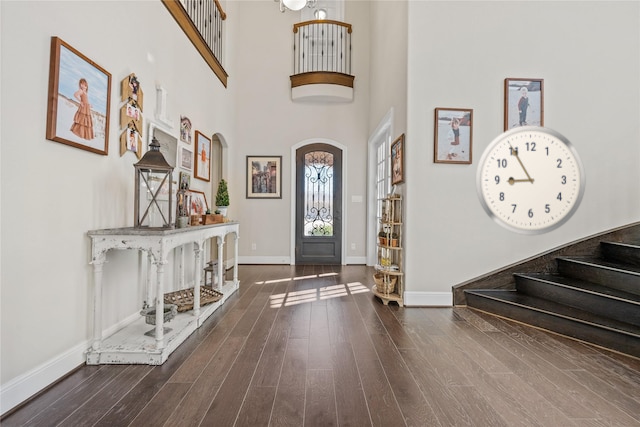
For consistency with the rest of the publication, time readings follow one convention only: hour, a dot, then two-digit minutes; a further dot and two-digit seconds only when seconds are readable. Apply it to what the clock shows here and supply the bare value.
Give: 8.55
